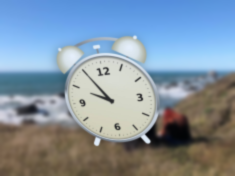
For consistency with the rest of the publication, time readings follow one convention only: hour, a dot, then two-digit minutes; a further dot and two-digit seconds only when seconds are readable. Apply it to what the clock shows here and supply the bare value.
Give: 9.55
